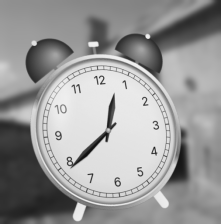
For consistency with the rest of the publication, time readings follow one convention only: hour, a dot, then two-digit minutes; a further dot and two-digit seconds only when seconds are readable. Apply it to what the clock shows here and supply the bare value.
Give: 12.39
